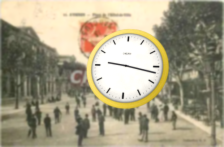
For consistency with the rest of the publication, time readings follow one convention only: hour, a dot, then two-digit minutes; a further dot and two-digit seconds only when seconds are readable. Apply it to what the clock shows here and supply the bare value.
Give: 9.17
